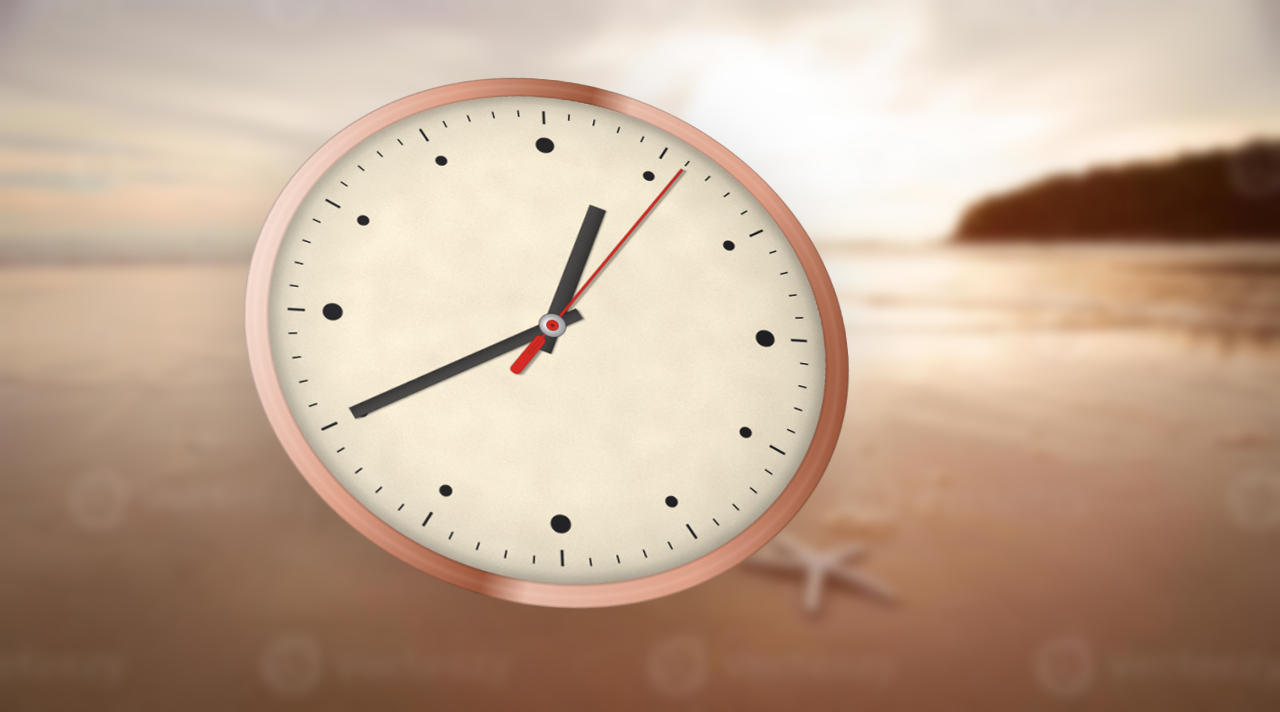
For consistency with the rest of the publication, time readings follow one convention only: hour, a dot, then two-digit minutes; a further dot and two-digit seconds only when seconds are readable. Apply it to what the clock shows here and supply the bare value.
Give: 12.40.06
